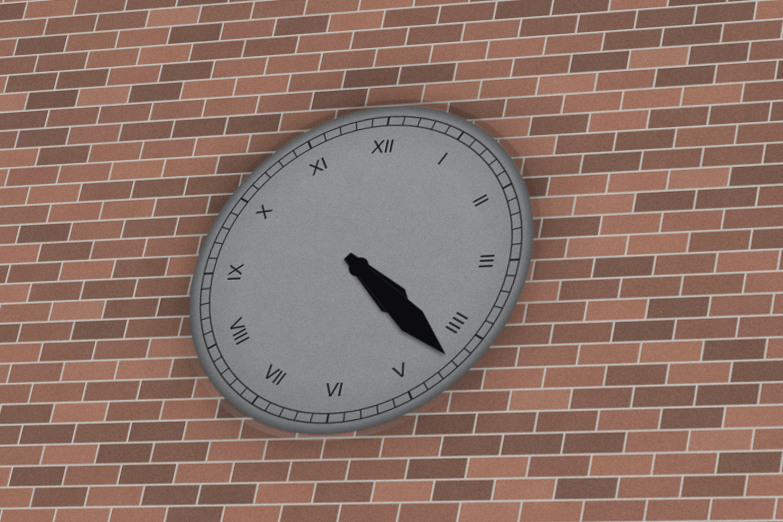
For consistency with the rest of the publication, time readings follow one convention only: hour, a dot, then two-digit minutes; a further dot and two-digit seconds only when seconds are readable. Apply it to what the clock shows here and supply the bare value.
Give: 4.22
